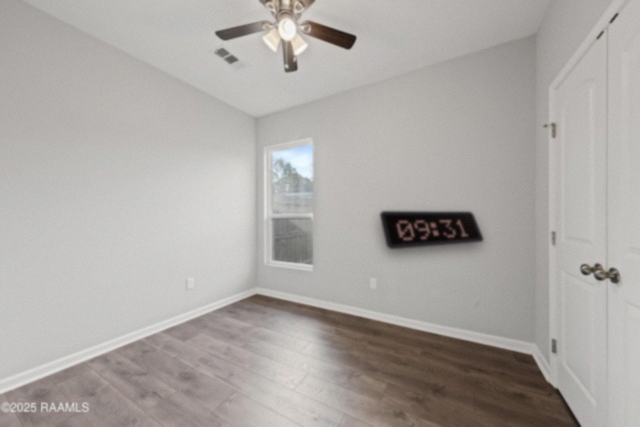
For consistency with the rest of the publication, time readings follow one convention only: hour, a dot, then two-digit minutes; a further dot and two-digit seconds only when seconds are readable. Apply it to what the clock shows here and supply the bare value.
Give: 9.31
